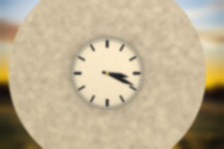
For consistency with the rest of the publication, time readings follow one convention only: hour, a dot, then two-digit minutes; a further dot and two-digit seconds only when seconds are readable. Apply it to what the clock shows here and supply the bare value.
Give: 3.19
